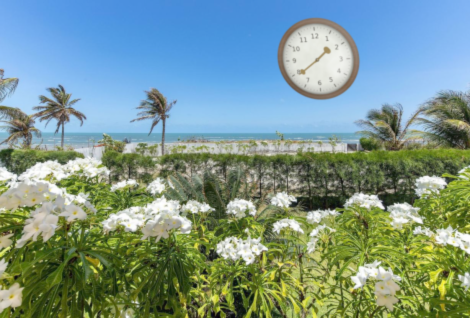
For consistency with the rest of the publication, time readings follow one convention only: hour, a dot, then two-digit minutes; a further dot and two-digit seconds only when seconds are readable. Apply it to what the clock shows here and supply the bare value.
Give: 1.39
